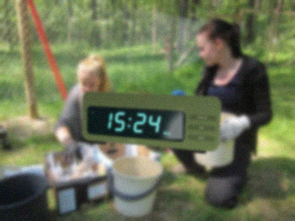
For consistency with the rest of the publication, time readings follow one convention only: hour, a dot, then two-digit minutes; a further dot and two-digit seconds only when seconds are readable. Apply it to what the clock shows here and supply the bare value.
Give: 15.24
